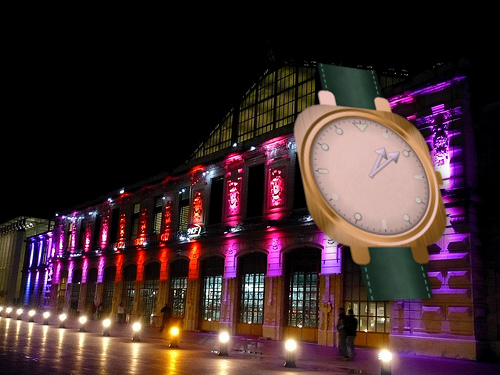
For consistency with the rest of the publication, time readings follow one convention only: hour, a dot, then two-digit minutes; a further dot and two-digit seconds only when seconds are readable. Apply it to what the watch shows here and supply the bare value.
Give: 1.09
